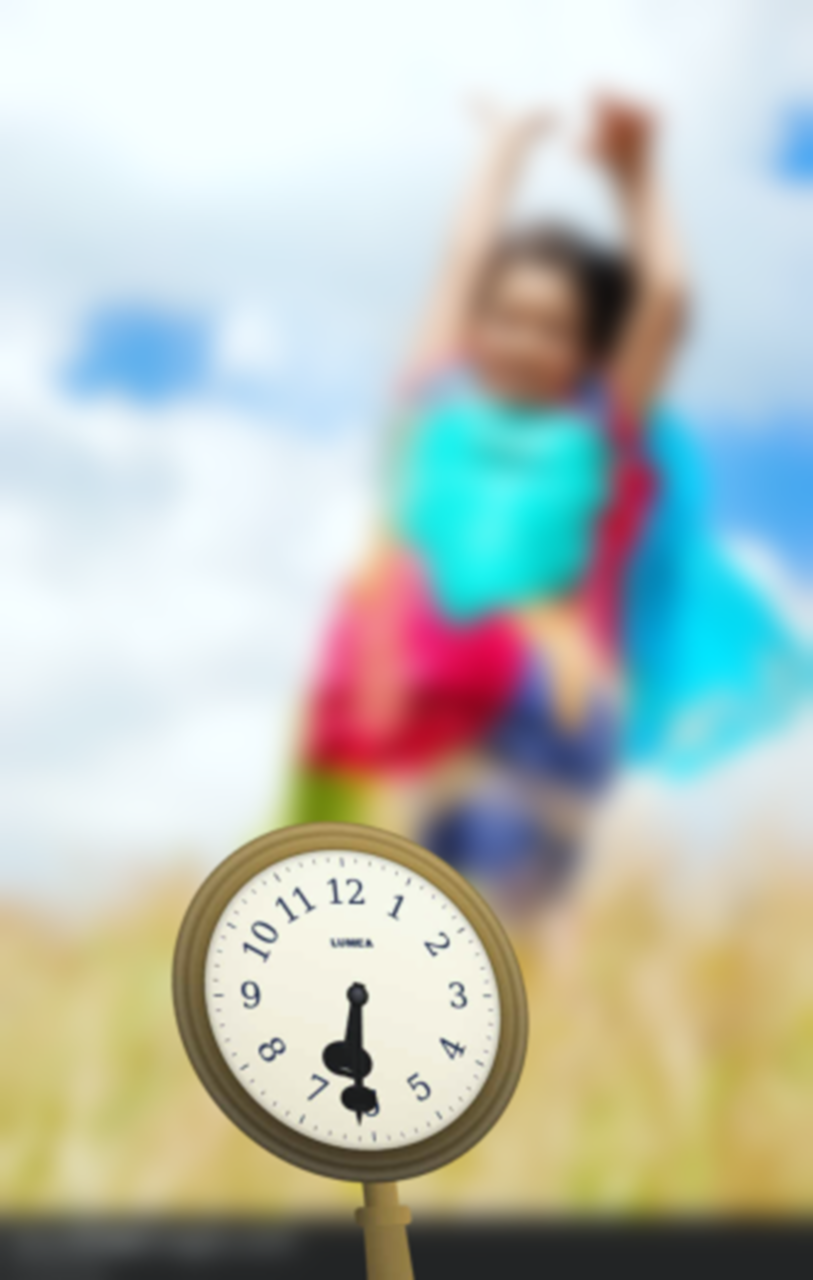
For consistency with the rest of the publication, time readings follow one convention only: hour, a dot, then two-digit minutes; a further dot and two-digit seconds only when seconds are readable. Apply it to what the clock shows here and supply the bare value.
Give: 6.31
